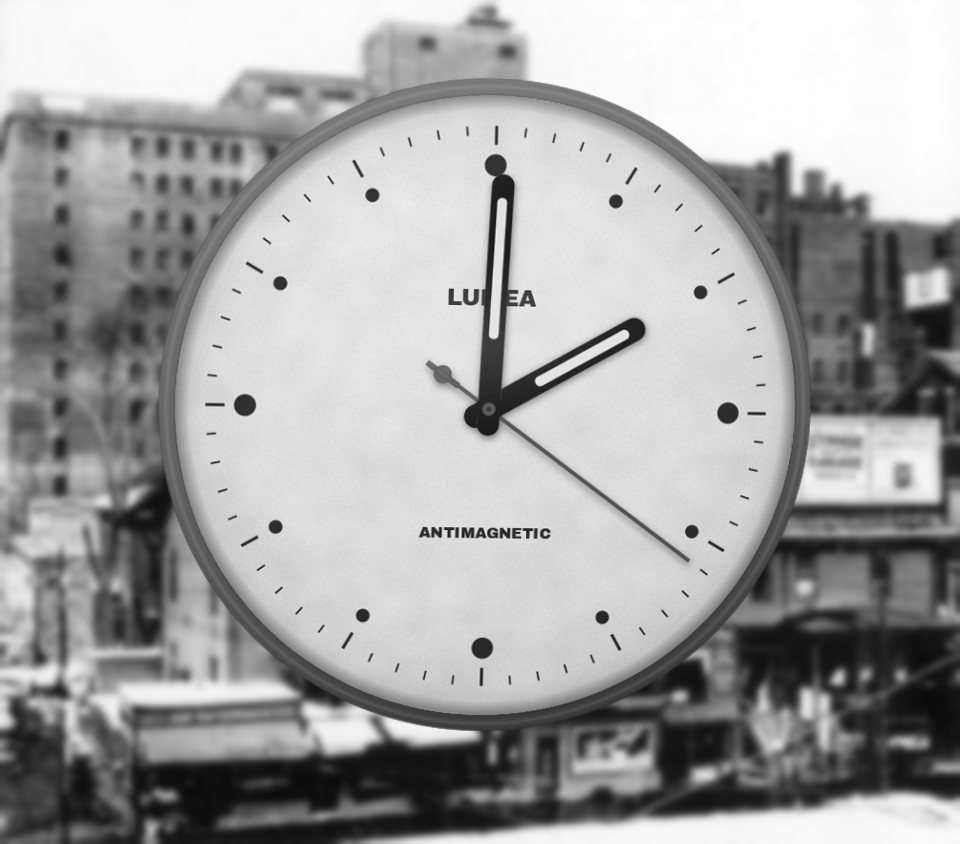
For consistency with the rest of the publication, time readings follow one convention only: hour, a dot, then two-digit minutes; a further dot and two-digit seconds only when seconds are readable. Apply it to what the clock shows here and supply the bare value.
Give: 2.00.21
